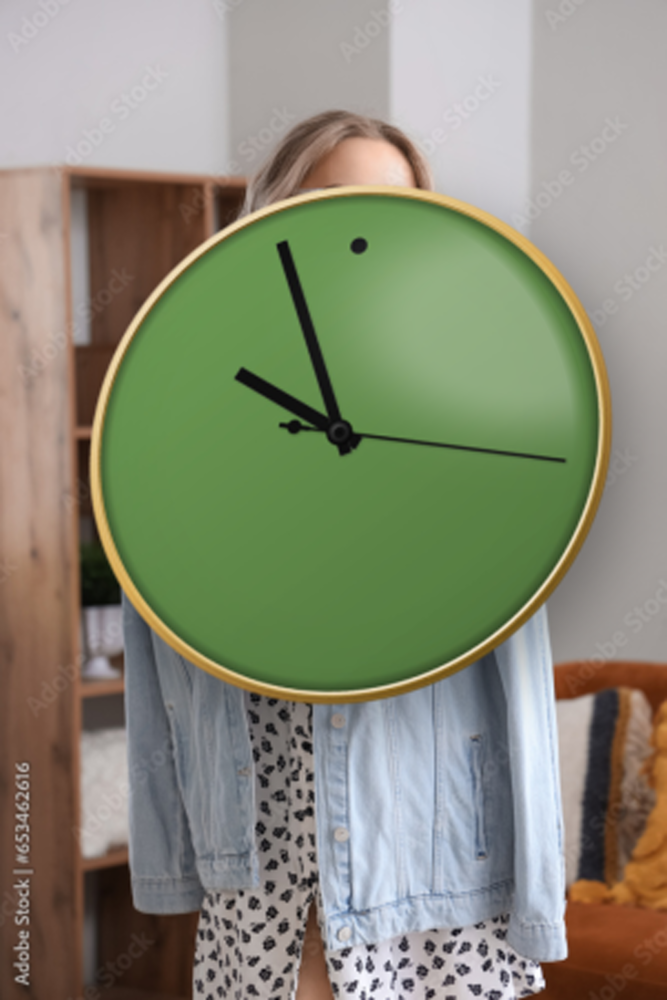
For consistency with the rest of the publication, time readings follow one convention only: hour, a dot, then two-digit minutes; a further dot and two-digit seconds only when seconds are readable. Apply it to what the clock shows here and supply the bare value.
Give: 9.56.16
